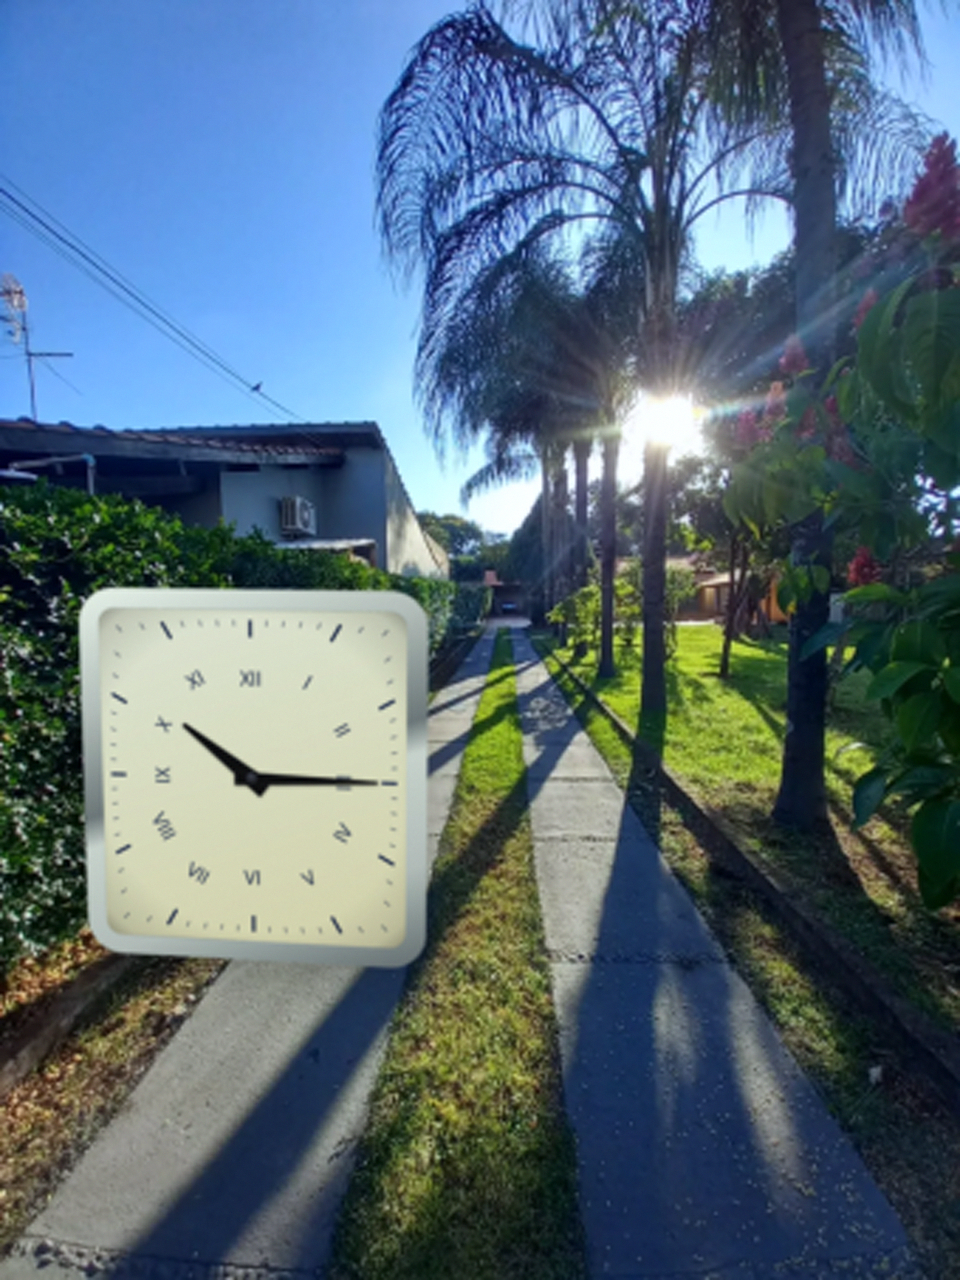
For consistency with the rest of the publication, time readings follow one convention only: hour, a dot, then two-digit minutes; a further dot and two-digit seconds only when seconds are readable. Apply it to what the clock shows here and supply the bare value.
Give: 10.15
